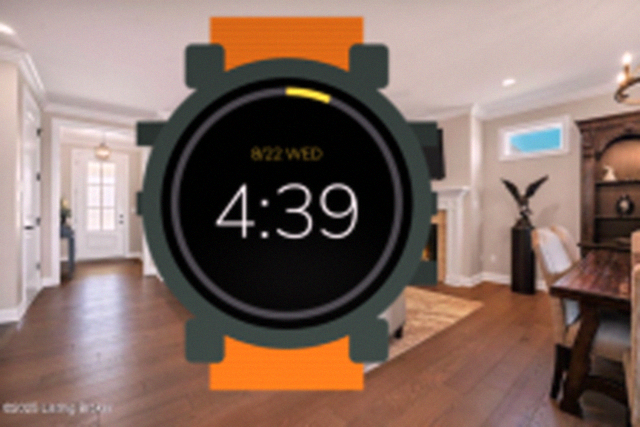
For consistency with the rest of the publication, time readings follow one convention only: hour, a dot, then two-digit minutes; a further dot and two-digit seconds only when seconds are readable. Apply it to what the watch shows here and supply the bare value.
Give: 4.39
